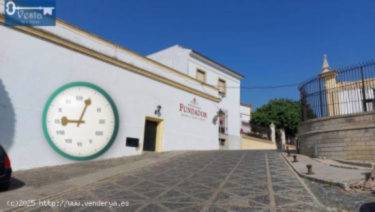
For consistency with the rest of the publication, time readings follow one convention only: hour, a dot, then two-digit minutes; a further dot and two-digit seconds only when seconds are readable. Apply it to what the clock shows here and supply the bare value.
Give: 9.04
